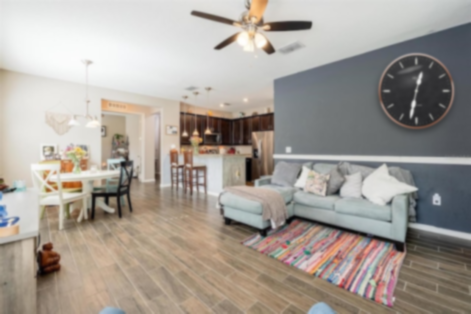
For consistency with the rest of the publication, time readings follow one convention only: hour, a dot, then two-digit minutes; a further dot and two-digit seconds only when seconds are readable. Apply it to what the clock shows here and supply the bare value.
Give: 12.32
